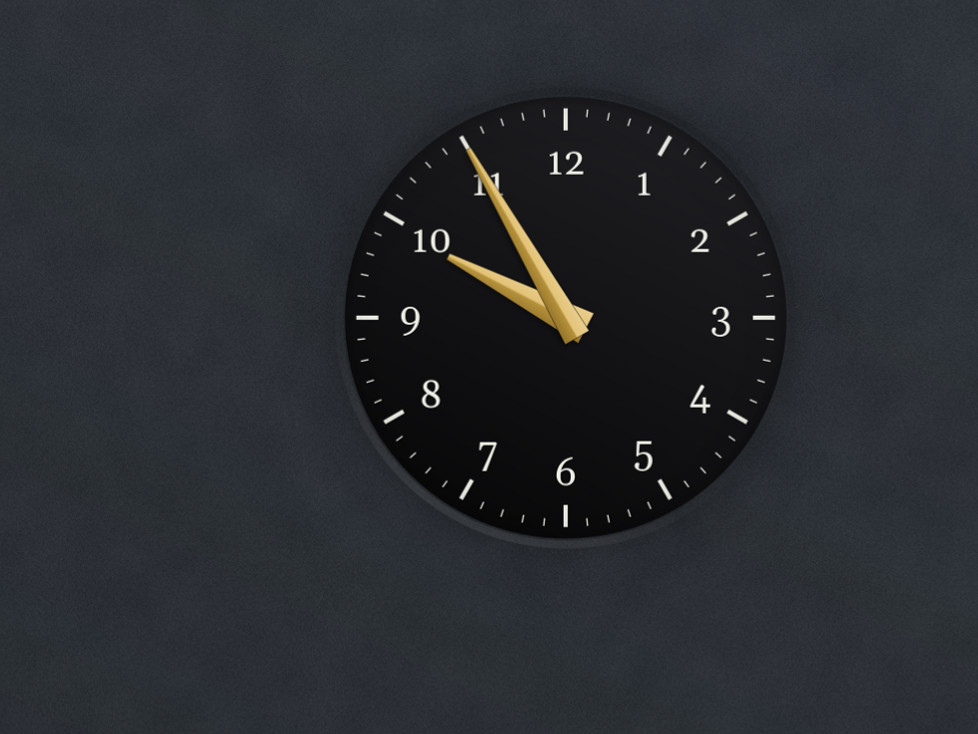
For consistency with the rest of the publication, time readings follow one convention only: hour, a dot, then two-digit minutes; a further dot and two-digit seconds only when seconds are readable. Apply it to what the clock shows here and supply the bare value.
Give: 9.55
